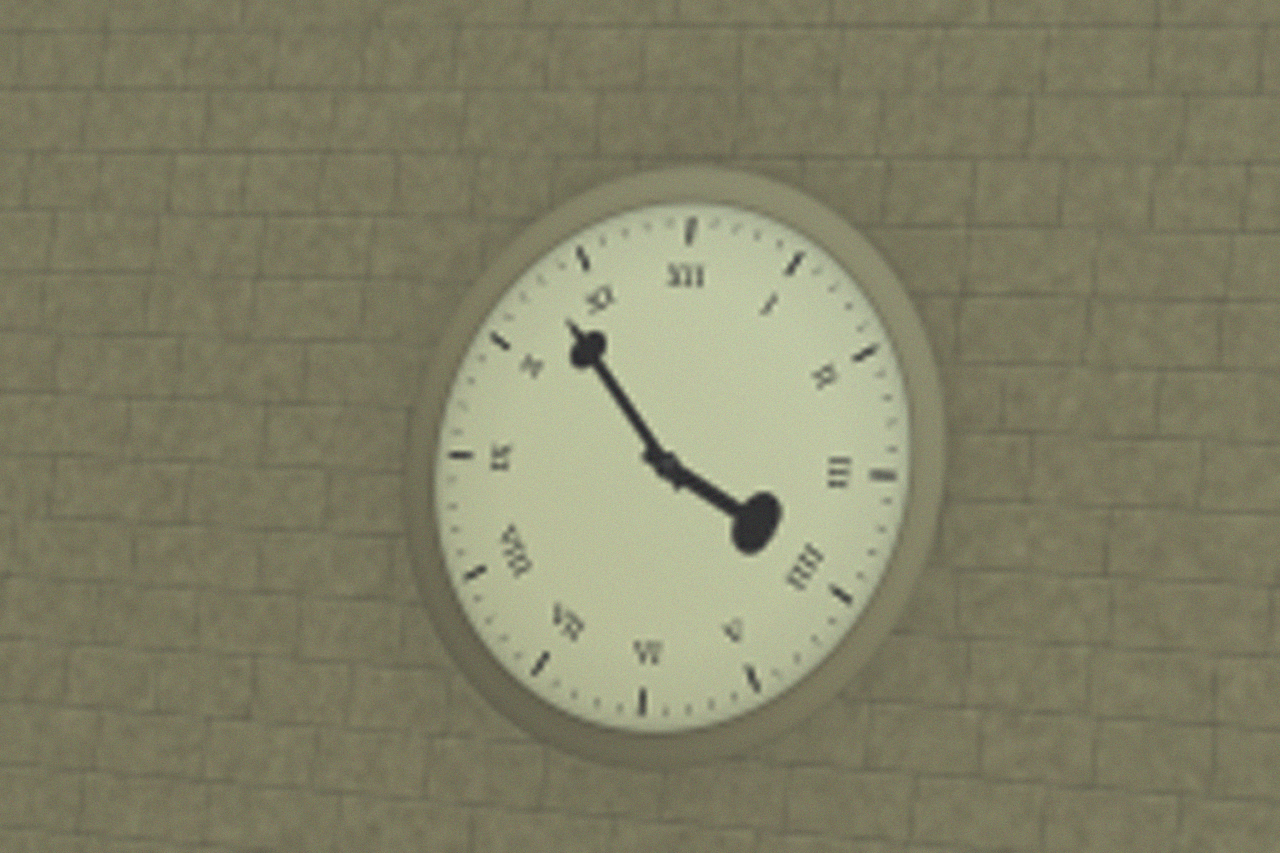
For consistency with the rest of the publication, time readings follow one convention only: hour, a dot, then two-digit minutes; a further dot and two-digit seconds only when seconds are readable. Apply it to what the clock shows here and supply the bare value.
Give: 3.53
